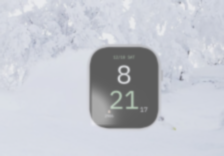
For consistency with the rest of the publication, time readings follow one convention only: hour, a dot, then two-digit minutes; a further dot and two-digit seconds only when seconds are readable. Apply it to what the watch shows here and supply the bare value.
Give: 8.21
